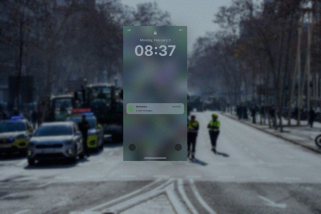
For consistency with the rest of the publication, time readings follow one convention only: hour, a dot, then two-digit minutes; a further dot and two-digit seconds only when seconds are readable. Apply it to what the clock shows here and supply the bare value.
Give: 8.37
